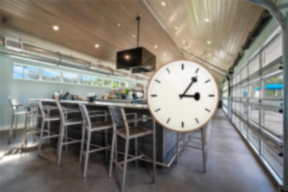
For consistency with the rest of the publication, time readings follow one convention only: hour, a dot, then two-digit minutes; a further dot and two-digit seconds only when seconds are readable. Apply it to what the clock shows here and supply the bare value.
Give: 3.06
